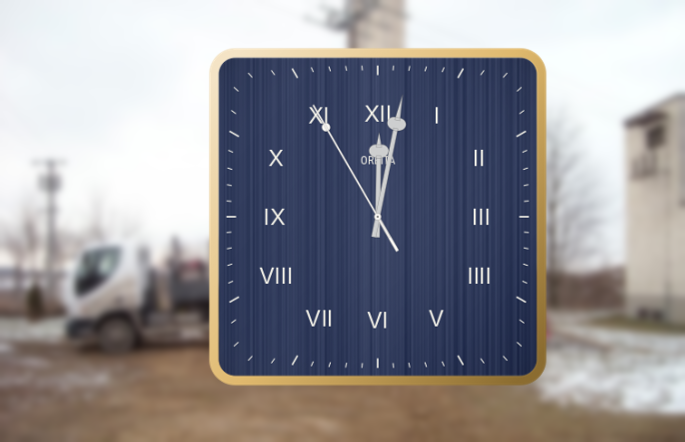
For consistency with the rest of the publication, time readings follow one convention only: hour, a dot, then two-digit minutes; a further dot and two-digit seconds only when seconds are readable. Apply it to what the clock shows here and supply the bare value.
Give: 12.01.55
